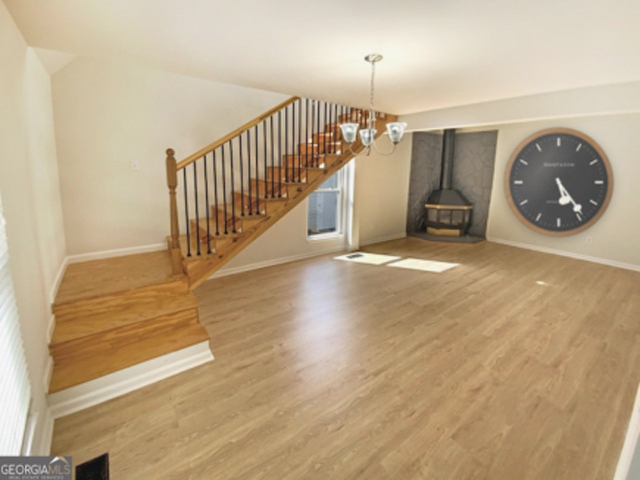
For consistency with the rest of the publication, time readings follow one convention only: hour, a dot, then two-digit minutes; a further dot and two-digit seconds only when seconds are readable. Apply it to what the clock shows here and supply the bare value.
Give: 5.24
